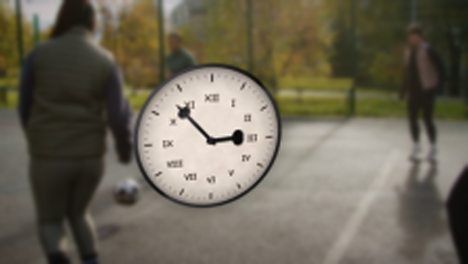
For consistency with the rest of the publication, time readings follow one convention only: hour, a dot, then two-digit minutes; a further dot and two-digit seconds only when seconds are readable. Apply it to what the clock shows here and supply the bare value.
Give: 2.53
